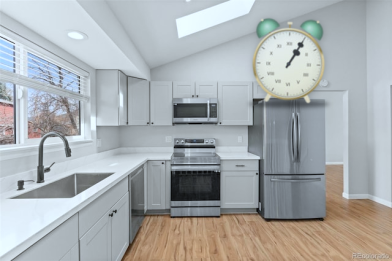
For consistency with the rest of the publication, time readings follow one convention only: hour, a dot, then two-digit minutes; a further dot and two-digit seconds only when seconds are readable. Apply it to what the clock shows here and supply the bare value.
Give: 1.05
